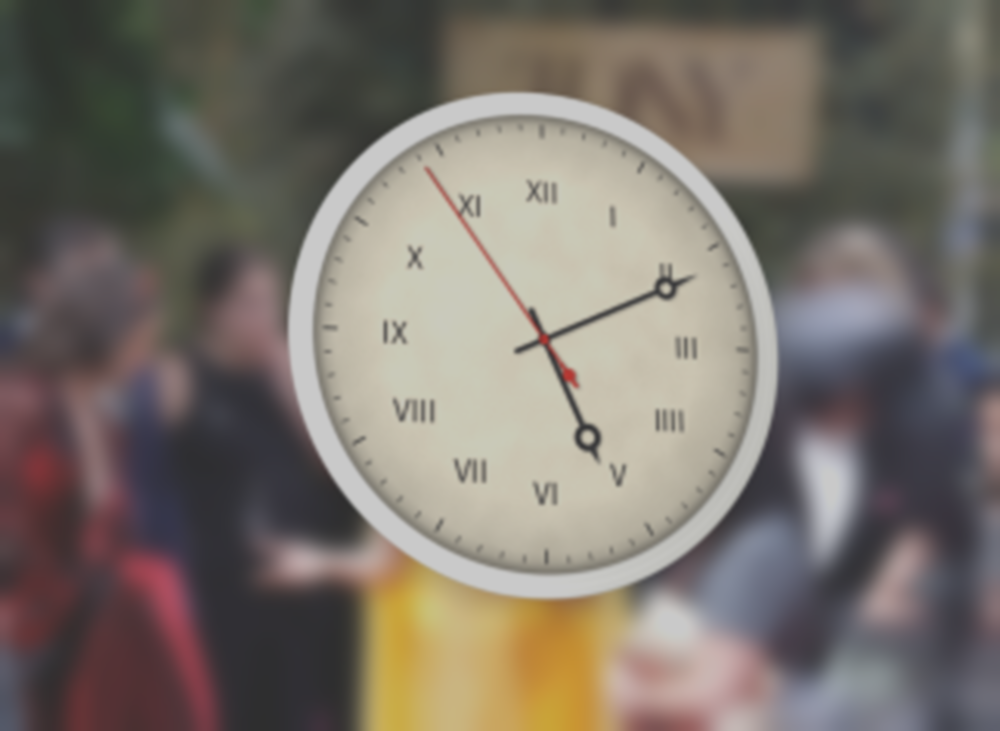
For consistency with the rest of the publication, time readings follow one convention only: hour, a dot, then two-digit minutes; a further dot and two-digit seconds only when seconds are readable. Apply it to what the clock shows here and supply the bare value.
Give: 5.10.54
